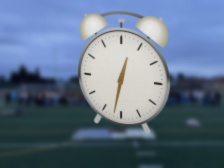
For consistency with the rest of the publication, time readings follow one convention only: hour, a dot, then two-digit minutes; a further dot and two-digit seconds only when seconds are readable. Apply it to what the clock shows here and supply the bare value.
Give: 12.32
